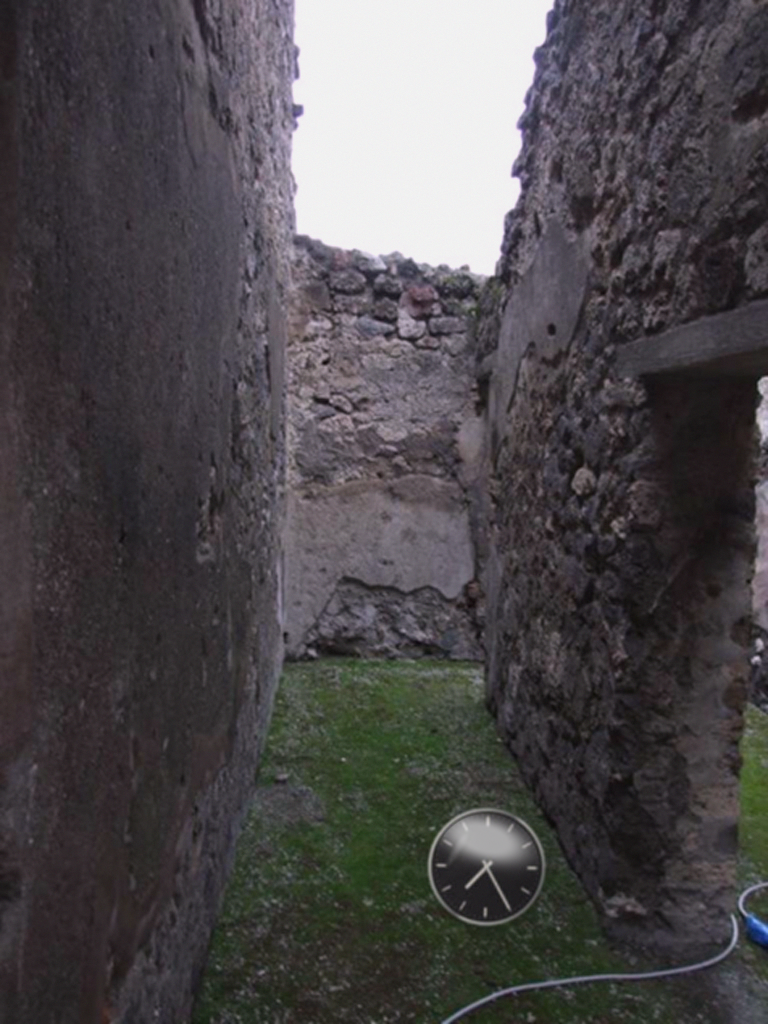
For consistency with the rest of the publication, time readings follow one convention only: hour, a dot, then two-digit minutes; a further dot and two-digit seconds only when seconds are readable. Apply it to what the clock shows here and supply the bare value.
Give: 7.25
